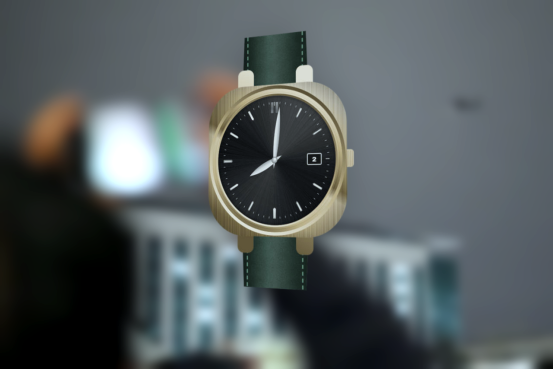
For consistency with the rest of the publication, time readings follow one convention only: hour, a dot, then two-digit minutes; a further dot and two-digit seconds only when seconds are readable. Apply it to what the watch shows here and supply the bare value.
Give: 8.01
